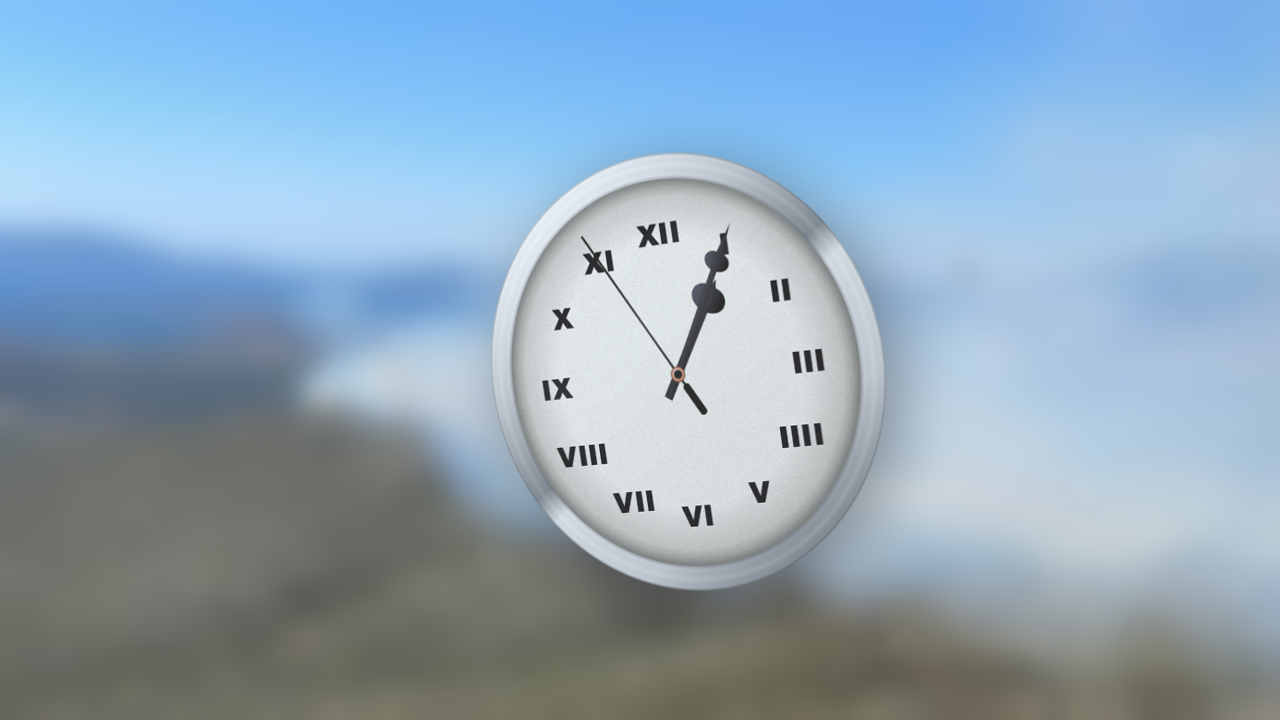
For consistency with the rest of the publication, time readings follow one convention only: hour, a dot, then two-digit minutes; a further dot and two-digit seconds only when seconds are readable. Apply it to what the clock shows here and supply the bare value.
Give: 1.04.55
